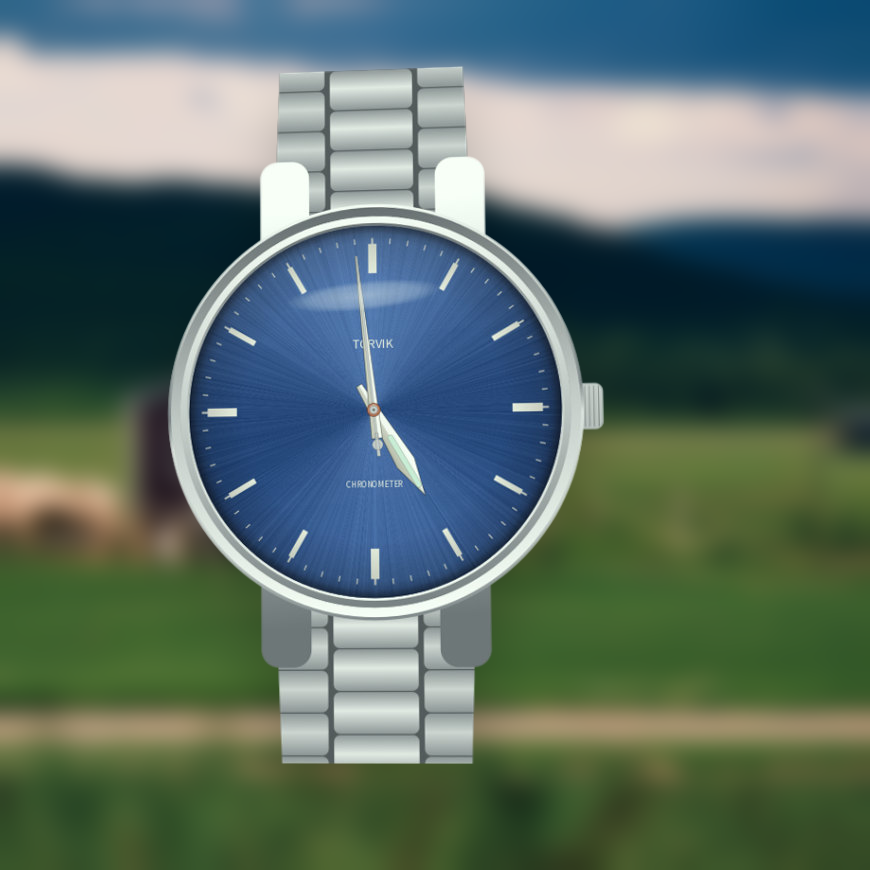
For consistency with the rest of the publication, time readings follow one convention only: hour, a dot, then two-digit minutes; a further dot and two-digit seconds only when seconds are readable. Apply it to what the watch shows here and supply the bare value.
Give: 4.58.59
